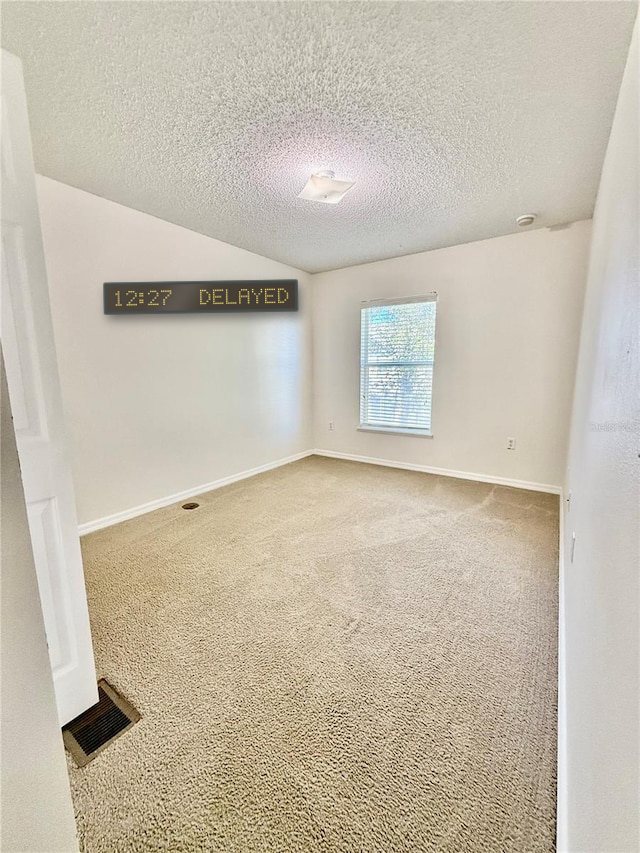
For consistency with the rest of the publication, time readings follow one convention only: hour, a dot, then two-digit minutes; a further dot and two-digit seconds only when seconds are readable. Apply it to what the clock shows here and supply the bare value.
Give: 12.27
